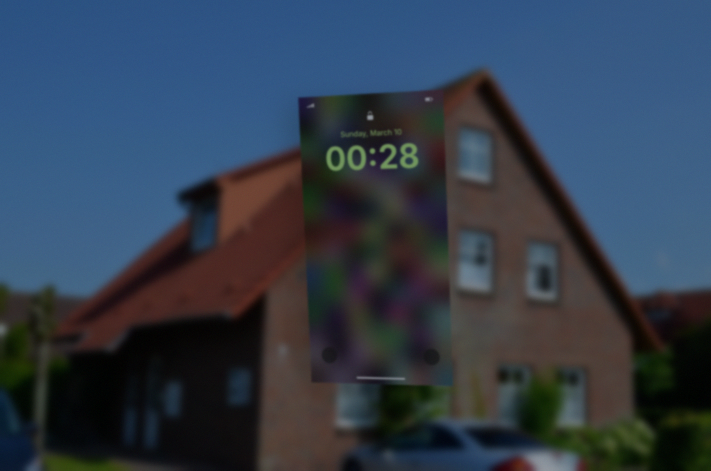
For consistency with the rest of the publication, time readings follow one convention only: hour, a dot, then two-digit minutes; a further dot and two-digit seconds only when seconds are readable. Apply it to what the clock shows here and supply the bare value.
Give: 0.28
